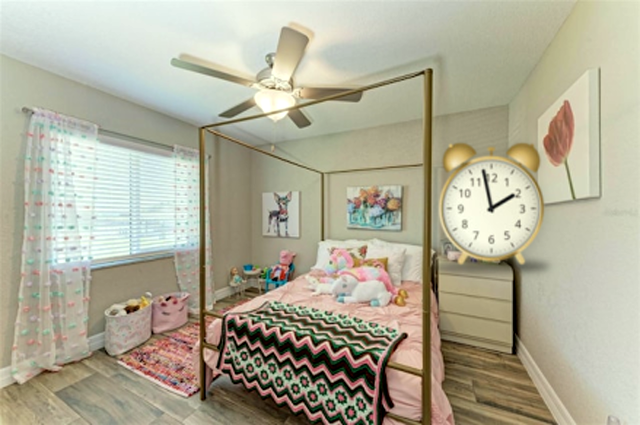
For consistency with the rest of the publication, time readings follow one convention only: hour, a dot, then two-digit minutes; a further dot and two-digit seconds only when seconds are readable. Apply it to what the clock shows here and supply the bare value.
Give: 1.58
